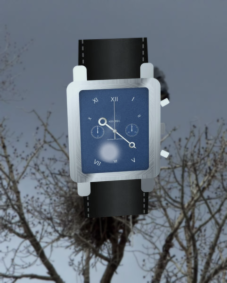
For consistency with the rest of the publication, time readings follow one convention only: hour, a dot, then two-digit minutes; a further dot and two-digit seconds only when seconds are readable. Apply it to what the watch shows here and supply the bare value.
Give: 10.22
